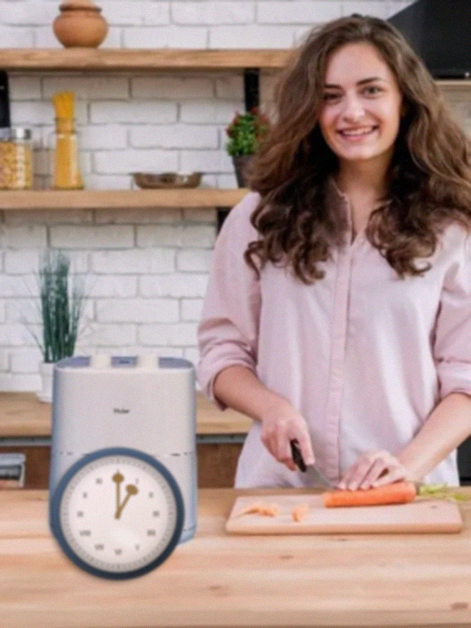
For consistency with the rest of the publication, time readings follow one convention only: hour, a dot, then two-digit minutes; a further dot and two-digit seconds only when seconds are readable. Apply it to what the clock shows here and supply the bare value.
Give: 1.00
